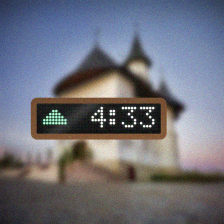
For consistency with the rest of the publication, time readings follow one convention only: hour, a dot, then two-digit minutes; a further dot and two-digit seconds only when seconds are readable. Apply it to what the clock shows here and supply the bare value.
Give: 4.33
